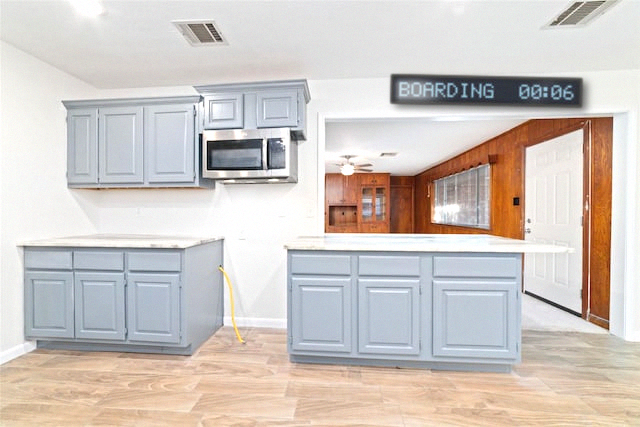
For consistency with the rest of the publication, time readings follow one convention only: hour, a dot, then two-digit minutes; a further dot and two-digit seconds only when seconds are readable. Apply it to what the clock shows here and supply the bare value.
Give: 0.06
